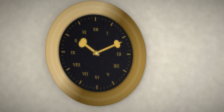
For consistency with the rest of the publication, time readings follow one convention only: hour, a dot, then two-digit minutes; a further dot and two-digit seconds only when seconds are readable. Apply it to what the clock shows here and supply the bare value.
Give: 10.11
